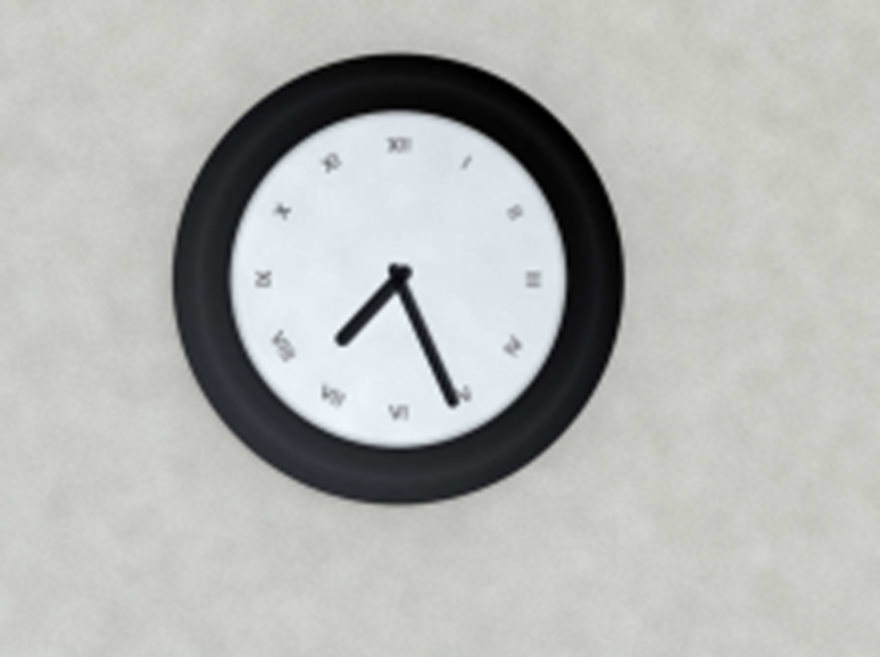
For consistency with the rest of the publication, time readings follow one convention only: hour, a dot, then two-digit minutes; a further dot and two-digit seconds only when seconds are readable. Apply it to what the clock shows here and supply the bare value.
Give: 7.26
